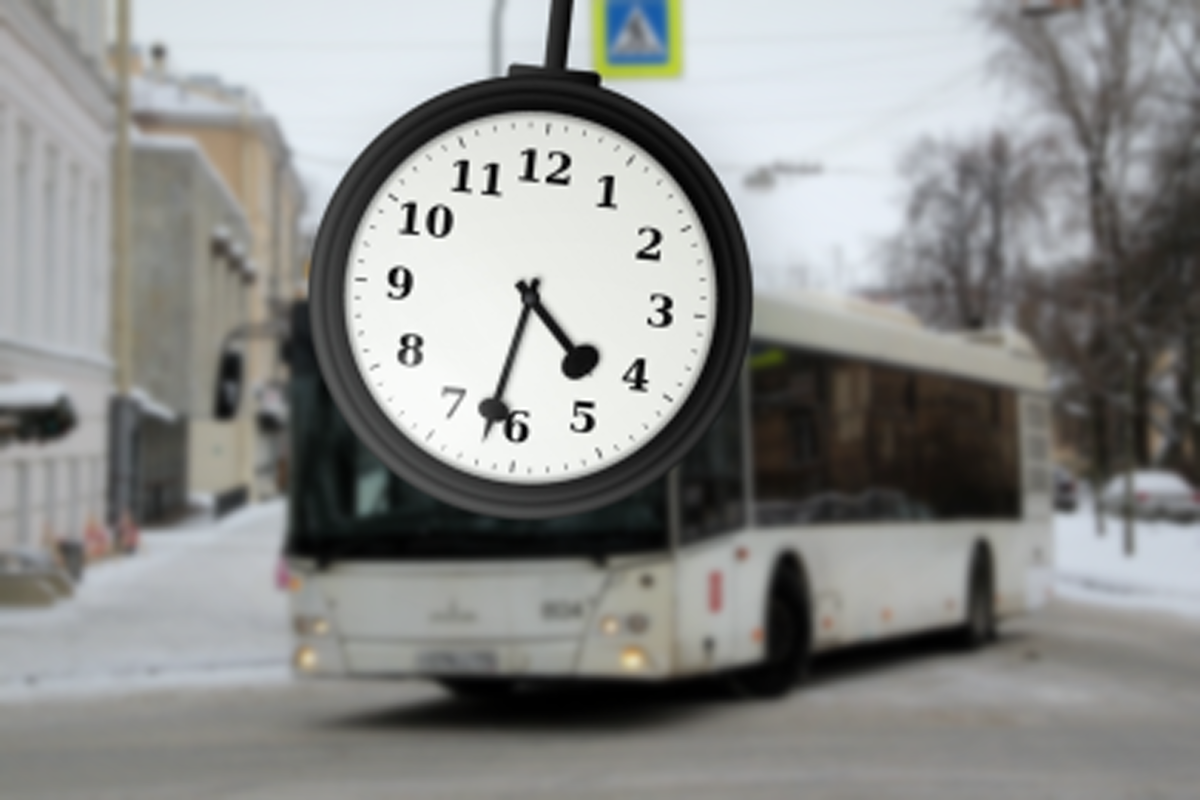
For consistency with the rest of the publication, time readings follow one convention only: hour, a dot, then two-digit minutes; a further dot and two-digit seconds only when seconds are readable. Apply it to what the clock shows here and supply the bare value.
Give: 4.32
